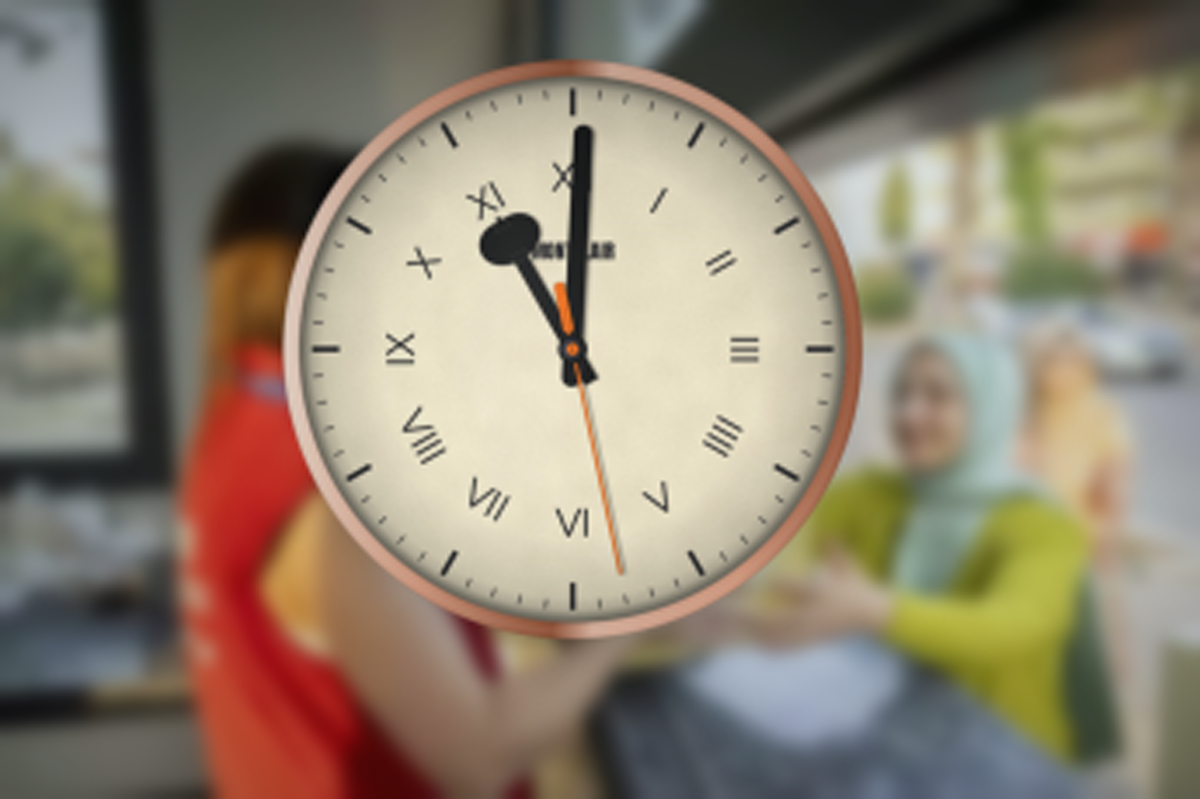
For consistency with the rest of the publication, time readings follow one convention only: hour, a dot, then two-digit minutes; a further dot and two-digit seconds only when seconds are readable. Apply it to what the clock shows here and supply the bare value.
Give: 11.00.28
